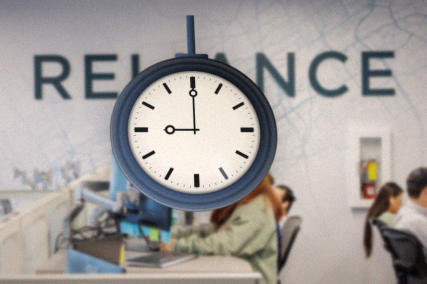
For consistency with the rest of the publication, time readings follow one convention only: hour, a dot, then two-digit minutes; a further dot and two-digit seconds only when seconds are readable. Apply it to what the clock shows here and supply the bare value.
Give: 9.00
